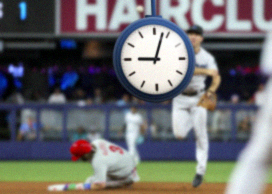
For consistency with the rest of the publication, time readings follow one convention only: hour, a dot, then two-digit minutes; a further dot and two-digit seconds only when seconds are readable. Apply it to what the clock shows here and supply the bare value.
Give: 9.03
